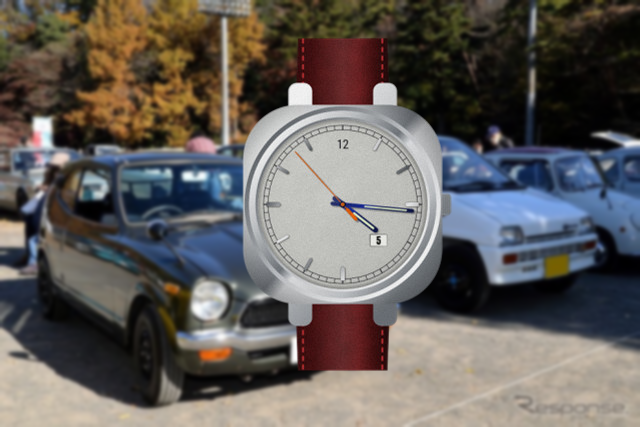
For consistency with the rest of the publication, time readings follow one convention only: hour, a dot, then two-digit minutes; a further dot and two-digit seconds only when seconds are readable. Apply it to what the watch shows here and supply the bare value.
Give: 4.15.53
